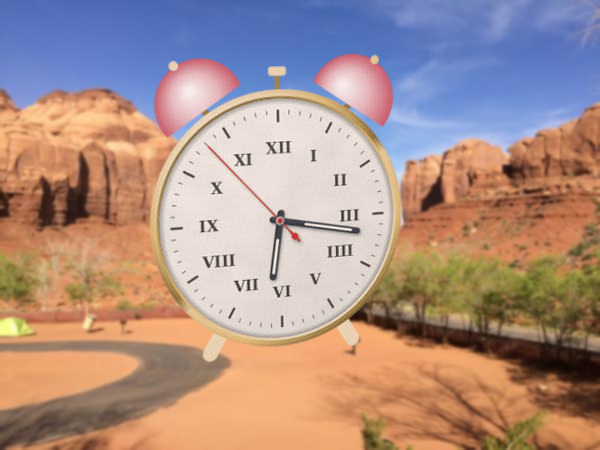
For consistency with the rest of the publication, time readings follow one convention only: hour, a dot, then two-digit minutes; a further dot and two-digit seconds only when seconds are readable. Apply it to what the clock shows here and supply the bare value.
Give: 6.16.53
